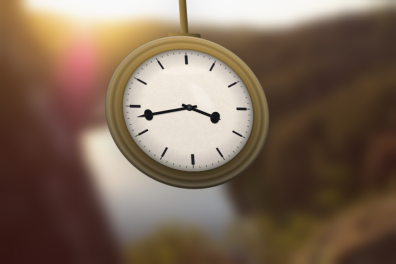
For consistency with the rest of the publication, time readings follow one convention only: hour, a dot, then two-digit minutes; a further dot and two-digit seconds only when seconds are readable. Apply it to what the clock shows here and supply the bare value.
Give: 3.43
